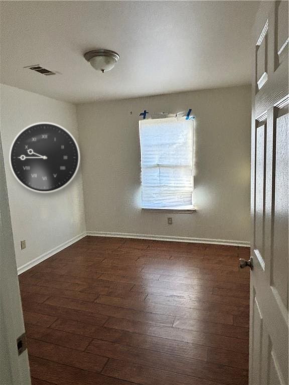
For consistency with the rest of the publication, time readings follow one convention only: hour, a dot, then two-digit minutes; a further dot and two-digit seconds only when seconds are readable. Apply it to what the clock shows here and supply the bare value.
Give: 9.45
